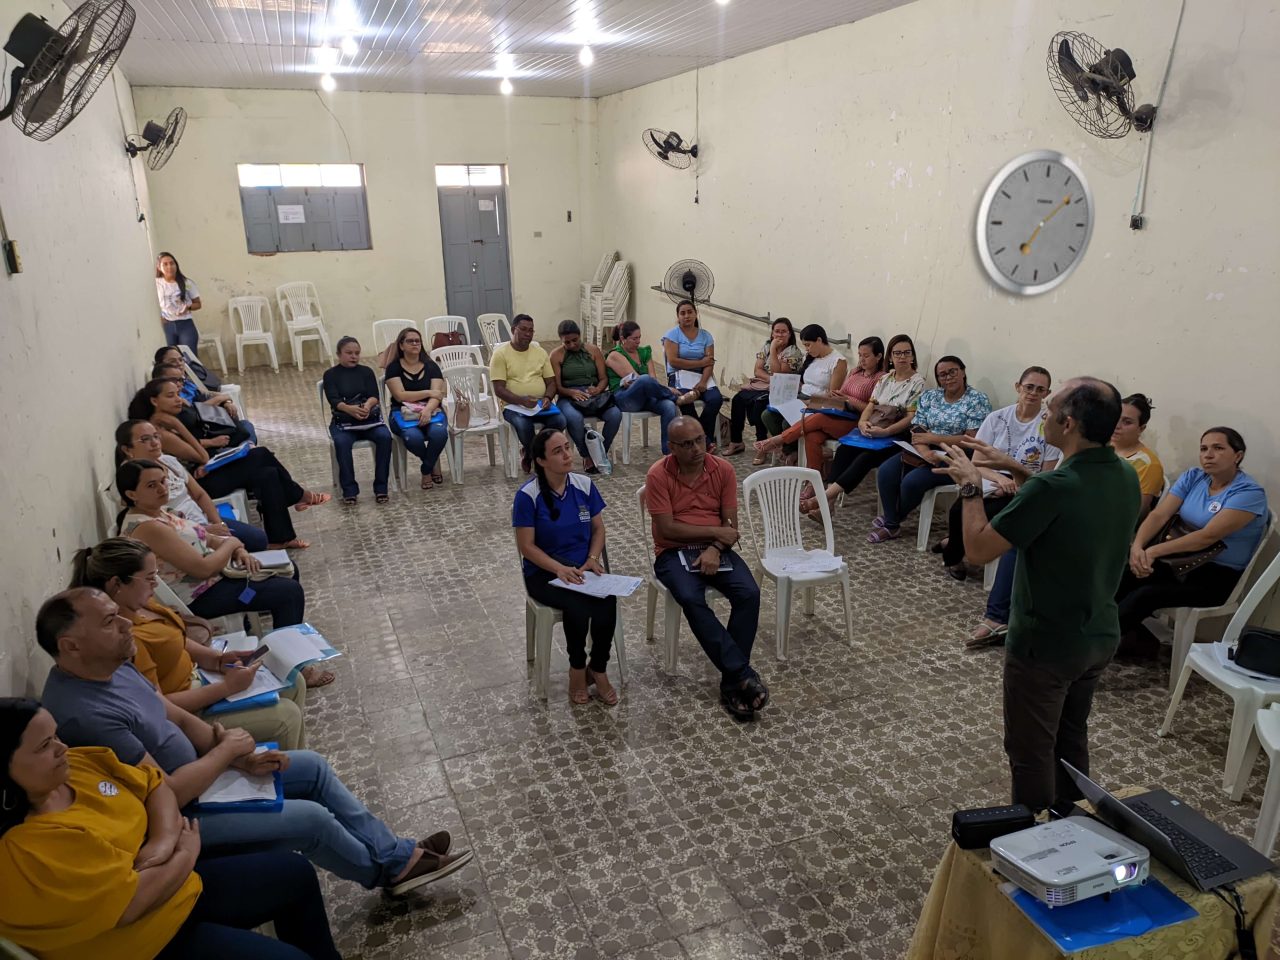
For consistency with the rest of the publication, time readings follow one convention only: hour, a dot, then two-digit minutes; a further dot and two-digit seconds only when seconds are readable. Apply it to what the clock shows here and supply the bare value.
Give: 7.08
